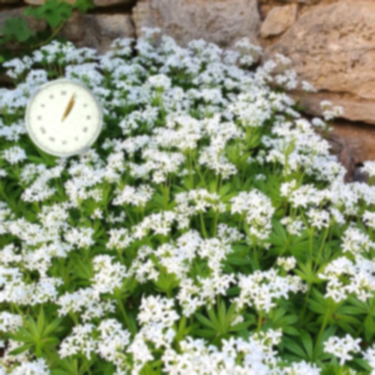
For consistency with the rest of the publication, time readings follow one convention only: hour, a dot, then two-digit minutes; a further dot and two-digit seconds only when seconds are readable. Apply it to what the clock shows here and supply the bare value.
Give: 1.04
